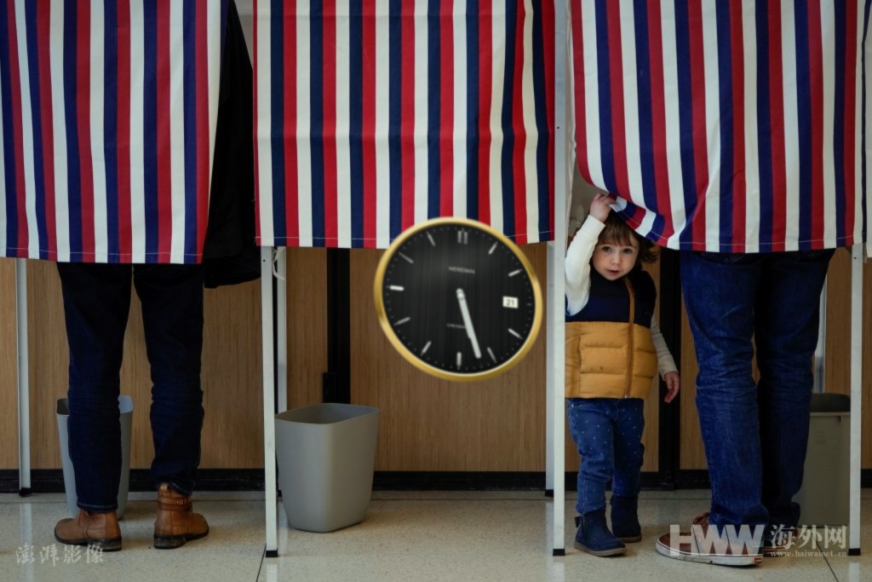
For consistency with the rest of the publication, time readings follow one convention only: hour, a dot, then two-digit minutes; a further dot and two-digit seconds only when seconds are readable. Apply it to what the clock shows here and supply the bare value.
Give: 5.27
